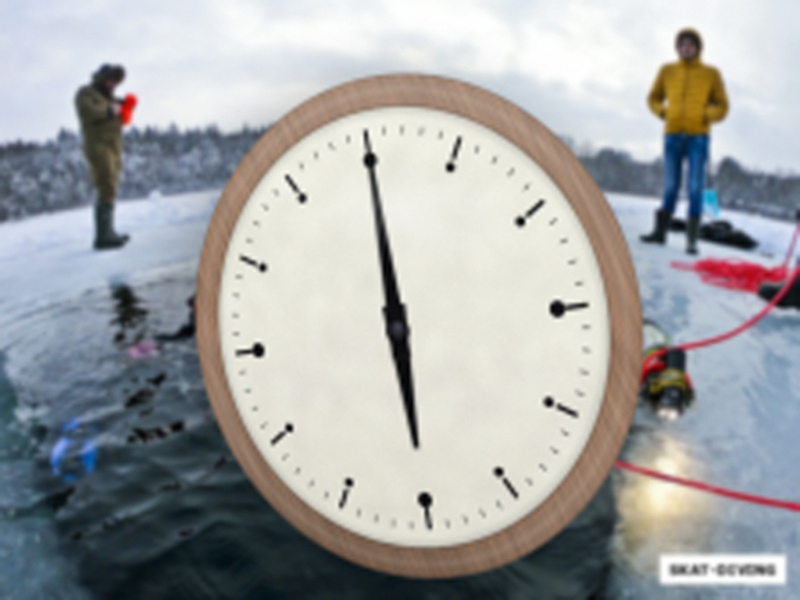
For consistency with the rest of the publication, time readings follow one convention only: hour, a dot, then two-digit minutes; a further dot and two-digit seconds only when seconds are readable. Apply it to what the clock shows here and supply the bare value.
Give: 6.00
